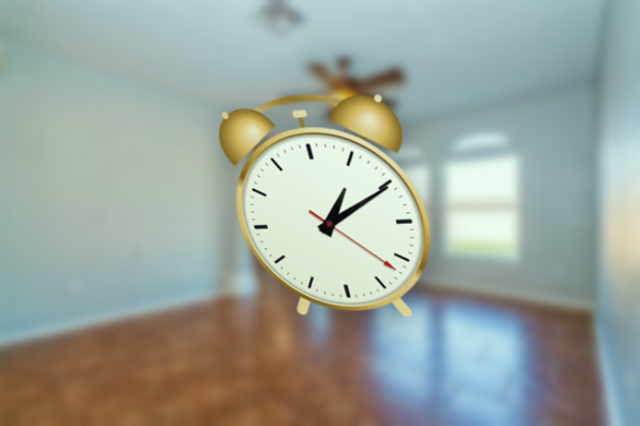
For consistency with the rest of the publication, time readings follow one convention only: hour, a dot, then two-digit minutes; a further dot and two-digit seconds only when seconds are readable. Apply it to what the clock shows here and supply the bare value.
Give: 1.10.22
